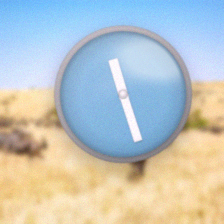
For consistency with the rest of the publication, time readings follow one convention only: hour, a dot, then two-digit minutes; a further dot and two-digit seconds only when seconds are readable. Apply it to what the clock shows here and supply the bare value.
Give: 11.27
